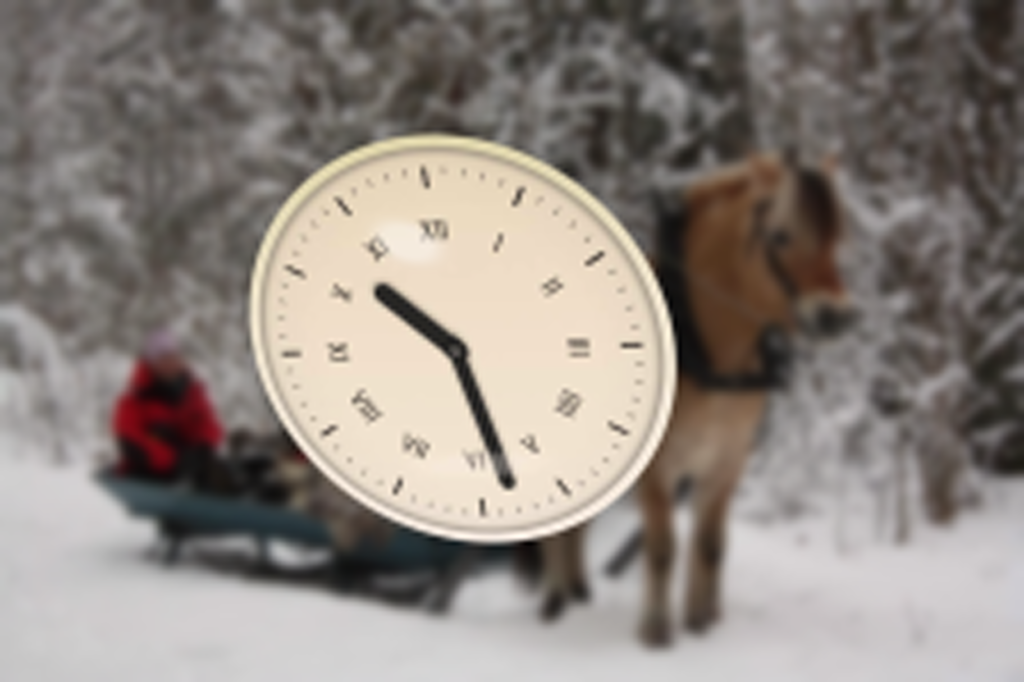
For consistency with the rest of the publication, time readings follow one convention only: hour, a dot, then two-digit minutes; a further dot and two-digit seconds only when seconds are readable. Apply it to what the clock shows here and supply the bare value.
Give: 10.28
